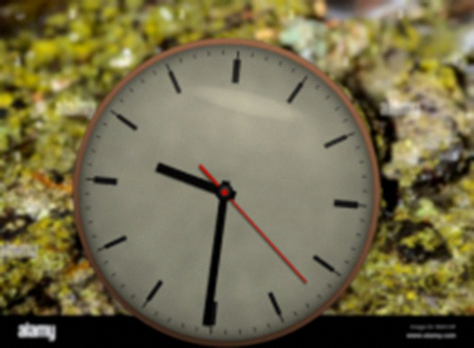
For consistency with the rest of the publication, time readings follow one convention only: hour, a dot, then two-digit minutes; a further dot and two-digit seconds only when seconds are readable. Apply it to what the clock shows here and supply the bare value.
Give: 9.30.22
